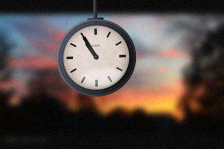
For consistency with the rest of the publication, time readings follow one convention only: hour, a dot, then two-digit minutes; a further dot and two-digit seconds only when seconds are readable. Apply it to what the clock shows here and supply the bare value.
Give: 10.55
